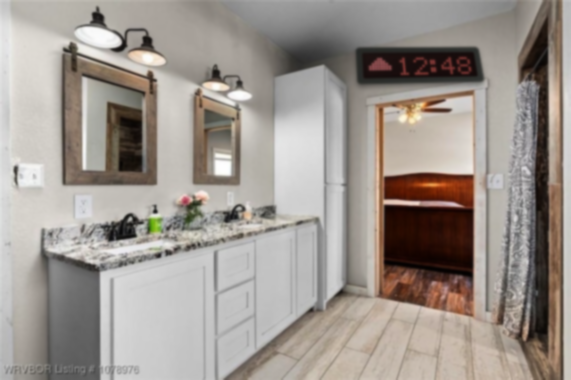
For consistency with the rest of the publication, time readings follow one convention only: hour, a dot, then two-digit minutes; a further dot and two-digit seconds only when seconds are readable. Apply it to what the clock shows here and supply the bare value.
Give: 12.48
